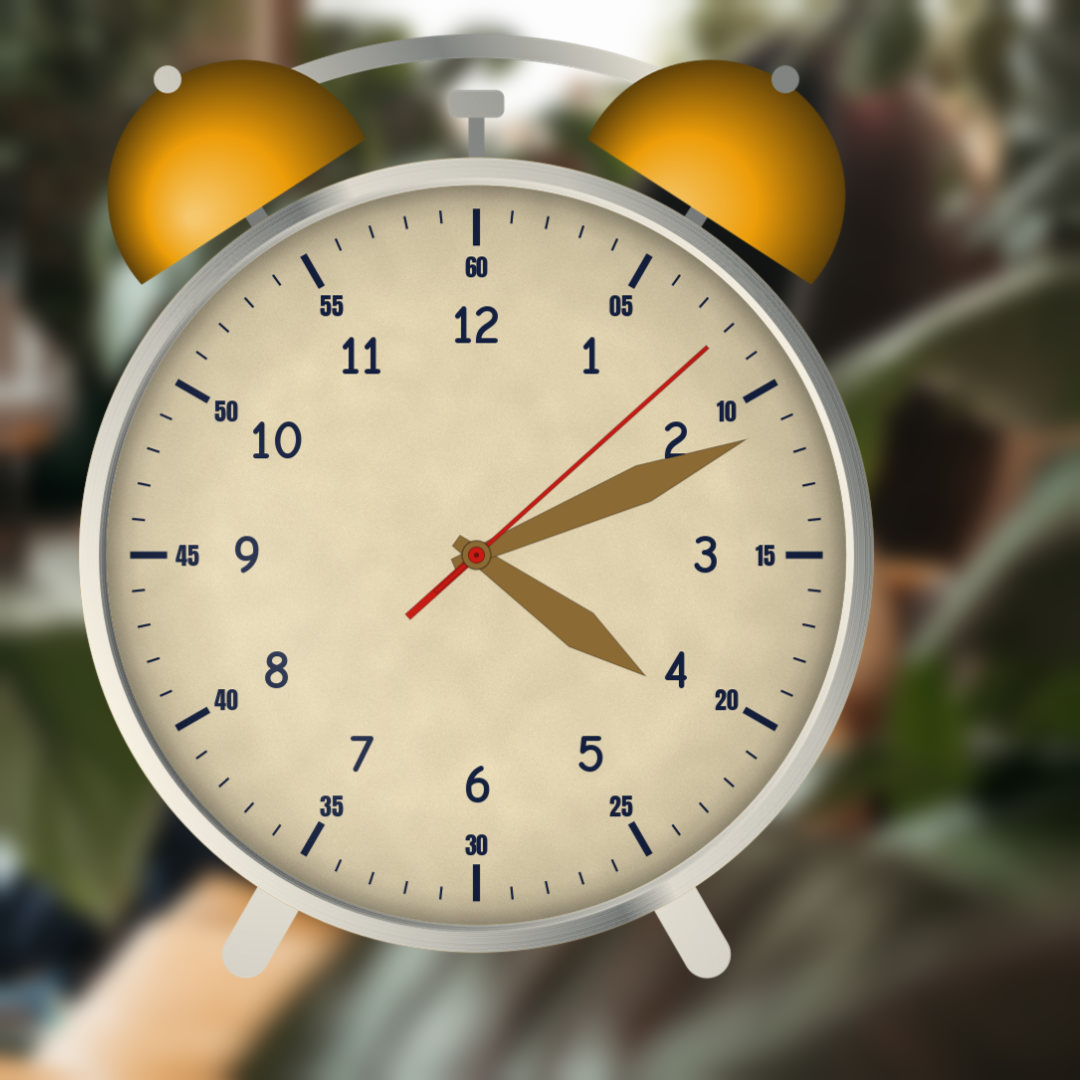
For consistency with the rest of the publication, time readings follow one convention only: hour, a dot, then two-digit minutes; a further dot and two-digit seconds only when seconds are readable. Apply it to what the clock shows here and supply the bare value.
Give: 4.11.08
